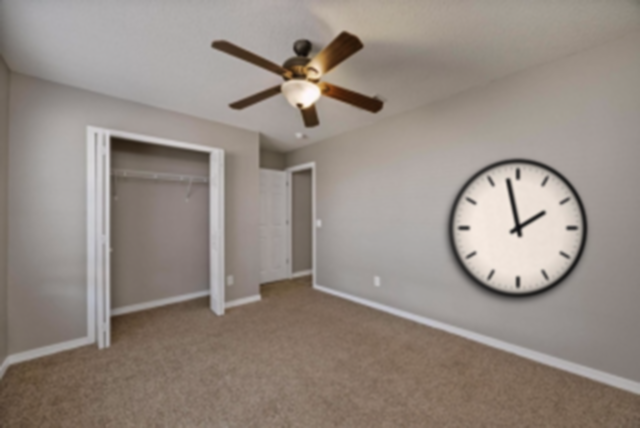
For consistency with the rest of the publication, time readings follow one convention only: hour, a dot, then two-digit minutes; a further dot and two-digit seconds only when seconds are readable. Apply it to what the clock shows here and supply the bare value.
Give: 1.58
